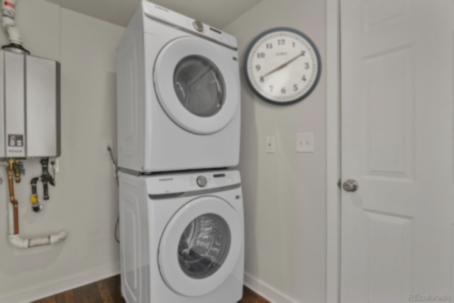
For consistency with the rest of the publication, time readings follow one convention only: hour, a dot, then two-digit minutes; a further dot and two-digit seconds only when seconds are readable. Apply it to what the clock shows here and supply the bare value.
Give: 8.10
